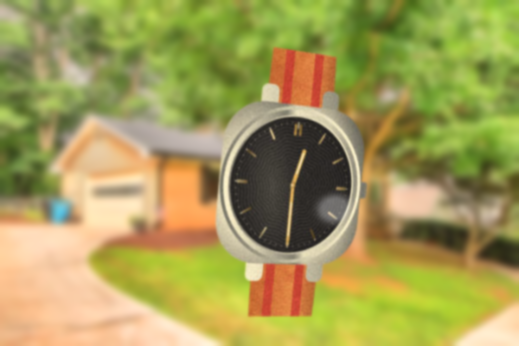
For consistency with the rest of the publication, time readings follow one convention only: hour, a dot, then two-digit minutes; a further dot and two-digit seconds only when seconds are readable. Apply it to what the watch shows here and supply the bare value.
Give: 12.30
